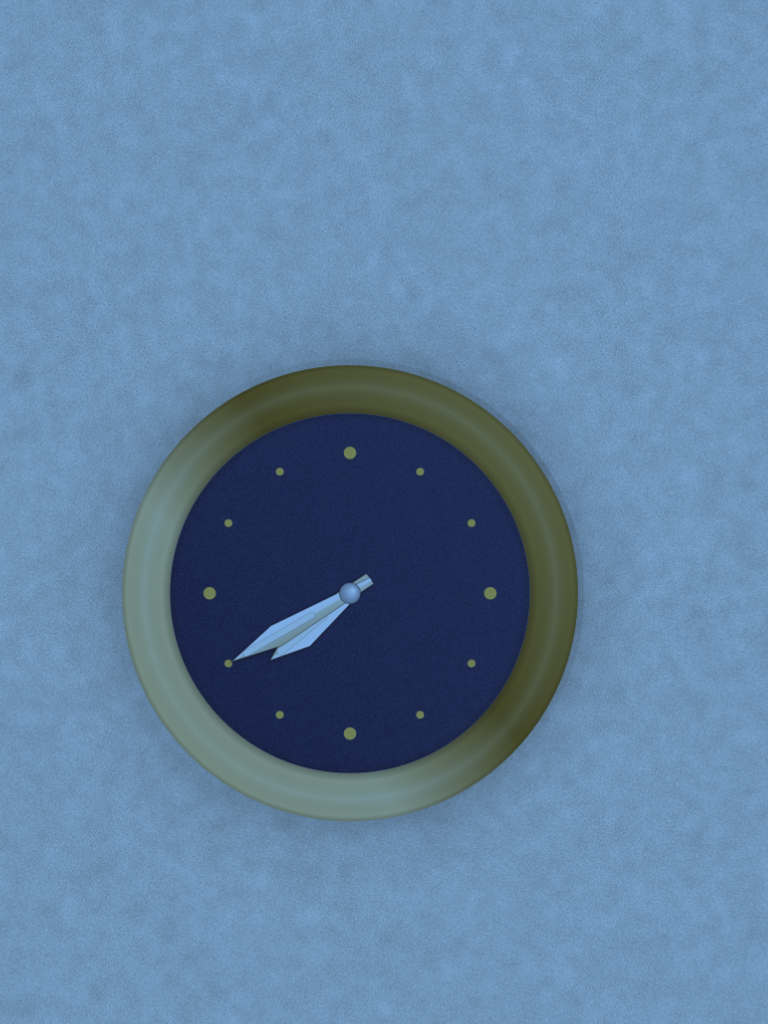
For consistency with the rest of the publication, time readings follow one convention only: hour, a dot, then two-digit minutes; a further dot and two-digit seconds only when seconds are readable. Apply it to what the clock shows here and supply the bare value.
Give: 7.40
